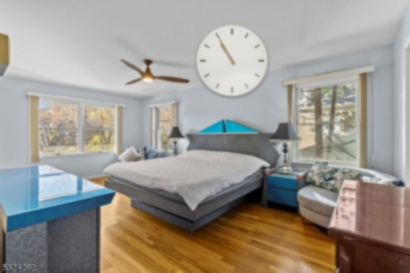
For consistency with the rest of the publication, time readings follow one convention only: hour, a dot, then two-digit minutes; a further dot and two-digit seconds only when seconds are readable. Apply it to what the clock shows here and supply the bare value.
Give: 10.55
